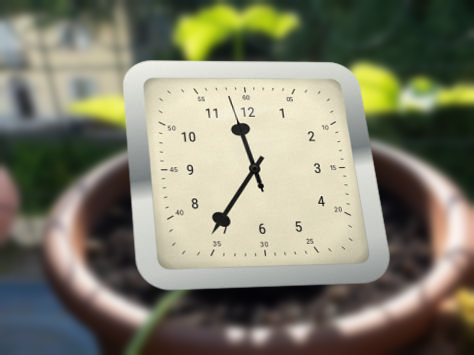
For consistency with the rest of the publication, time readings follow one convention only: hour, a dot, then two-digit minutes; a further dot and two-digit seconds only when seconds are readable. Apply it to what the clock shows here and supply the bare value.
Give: 11.35.58
